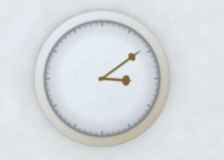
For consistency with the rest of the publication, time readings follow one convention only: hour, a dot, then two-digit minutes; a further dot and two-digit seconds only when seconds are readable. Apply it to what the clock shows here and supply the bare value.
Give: 3.09
